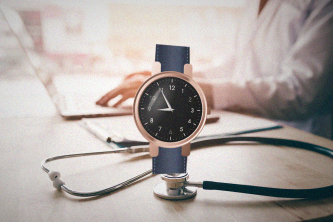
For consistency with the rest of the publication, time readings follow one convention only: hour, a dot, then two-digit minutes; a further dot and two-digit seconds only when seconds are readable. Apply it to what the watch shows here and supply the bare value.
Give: 8.55
